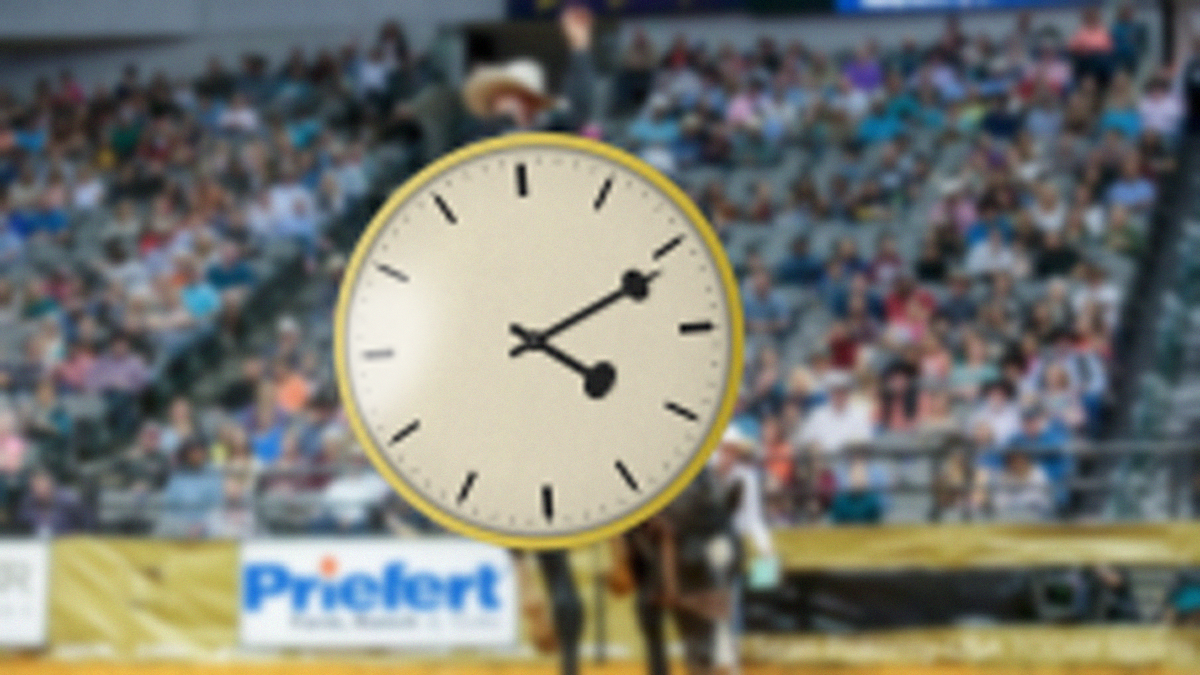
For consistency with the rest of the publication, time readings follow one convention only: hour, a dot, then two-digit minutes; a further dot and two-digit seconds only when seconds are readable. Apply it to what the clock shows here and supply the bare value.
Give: 4.11
